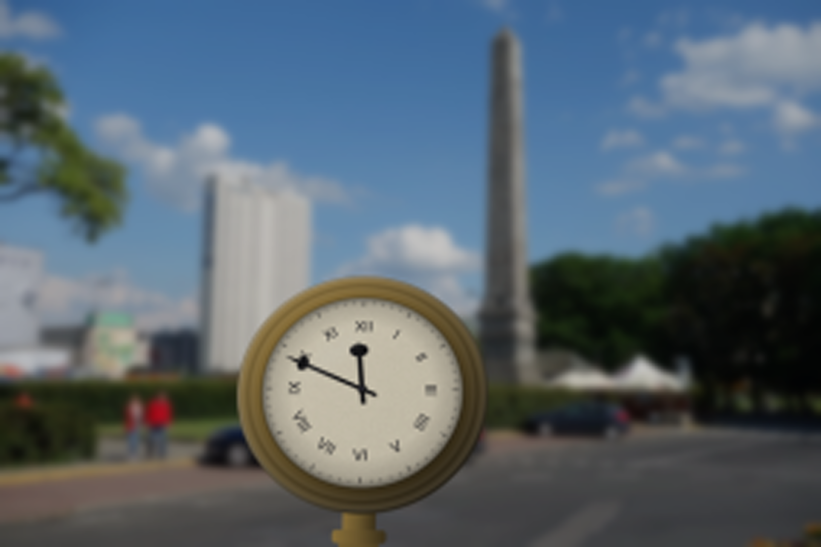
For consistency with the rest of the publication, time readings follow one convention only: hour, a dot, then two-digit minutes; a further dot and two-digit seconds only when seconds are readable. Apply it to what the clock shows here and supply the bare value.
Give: 11.49
